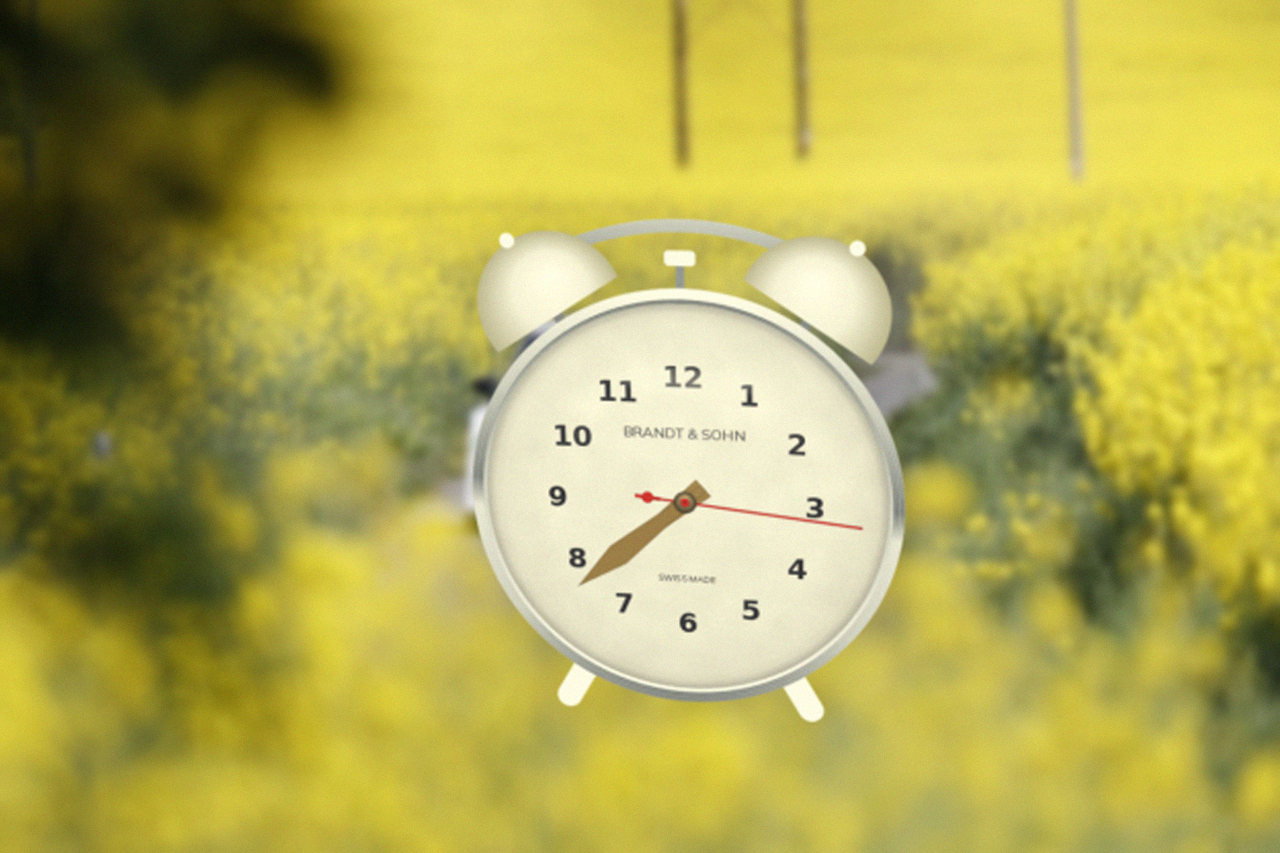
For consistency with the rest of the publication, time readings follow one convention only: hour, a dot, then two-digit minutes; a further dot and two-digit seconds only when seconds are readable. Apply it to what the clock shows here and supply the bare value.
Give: 7.38.16
